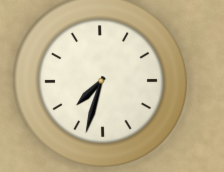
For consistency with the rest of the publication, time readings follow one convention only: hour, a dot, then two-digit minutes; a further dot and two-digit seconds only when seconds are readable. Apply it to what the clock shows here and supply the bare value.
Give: 7.33
